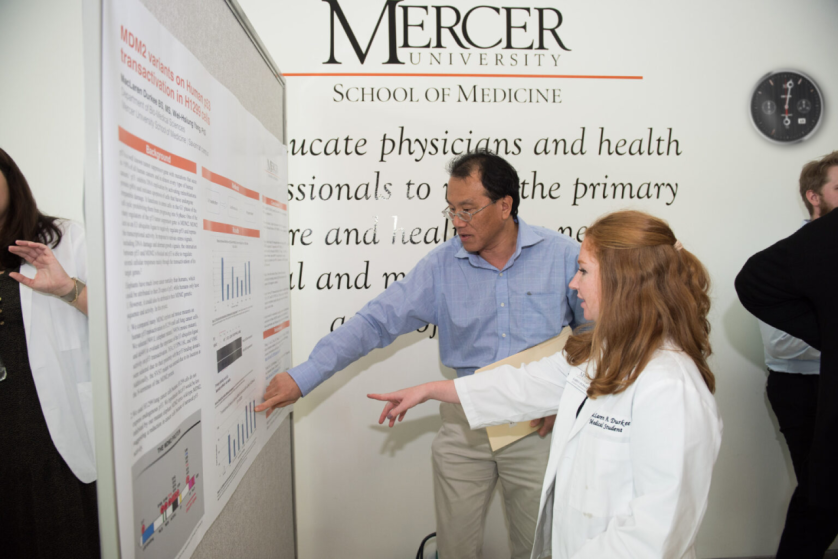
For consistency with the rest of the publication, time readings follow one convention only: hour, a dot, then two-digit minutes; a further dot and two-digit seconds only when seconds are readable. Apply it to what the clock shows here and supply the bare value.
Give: 6.02
